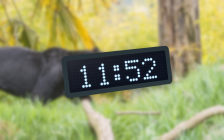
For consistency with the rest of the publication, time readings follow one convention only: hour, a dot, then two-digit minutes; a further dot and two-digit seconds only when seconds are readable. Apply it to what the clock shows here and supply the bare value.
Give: 11.52
